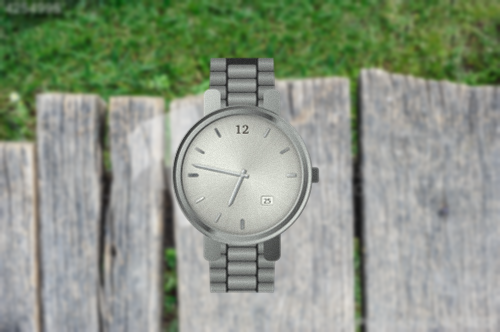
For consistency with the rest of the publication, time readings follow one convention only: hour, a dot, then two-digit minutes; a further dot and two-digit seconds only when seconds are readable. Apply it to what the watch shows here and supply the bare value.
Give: 6.47
